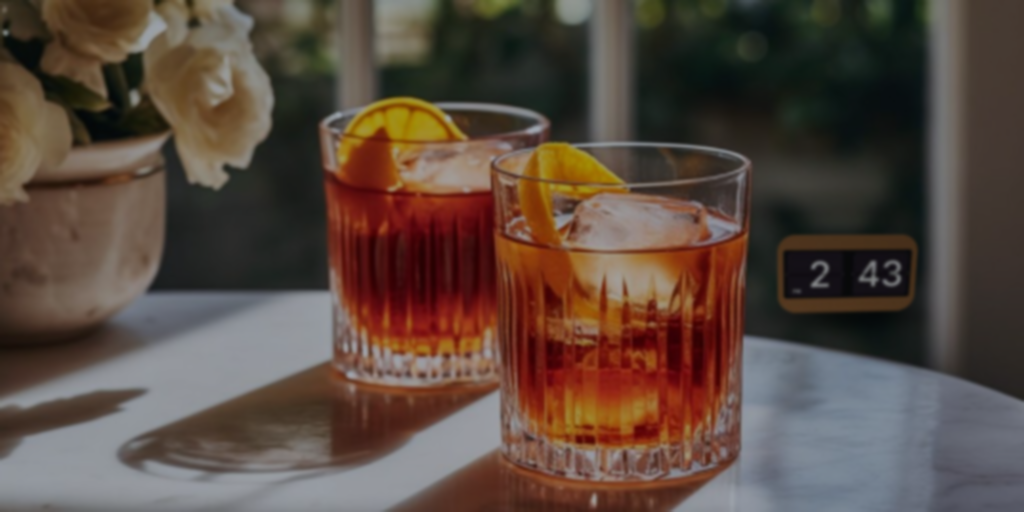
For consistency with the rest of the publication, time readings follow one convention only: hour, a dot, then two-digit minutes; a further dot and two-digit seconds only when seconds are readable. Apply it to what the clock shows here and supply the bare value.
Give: 2.43
